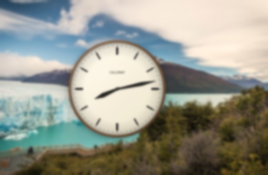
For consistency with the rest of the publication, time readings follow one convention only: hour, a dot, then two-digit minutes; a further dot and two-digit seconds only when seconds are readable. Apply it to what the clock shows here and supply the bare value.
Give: 8.13
